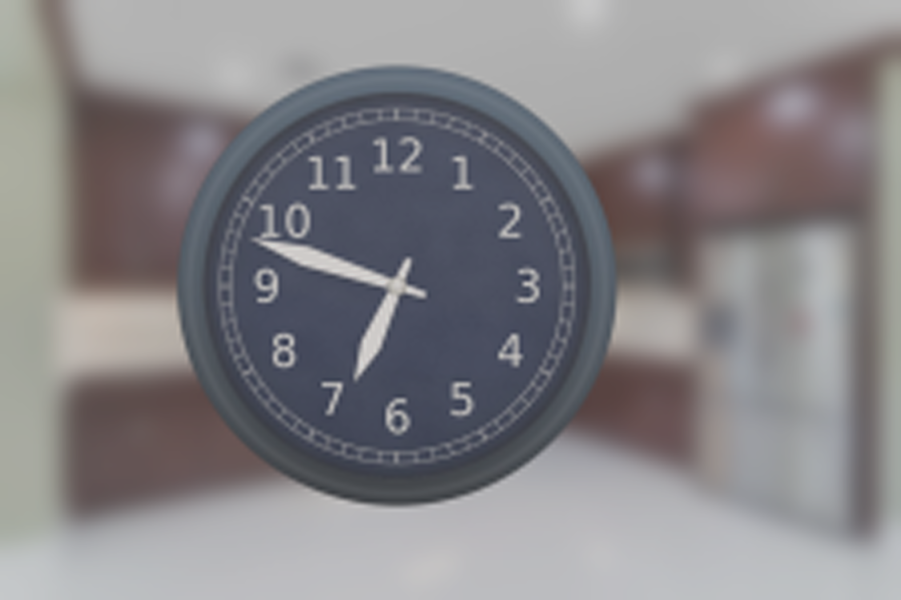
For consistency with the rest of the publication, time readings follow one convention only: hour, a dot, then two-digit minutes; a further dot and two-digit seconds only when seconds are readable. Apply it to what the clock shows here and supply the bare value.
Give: 6.48
